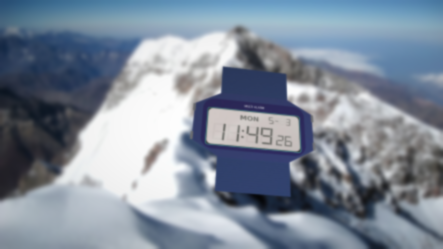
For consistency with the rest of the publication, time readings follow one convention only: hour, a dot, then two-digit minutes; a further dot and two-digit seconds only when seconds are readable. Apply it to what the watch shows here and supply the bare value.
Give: 11.49.26
